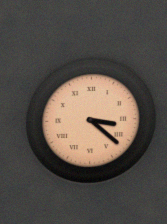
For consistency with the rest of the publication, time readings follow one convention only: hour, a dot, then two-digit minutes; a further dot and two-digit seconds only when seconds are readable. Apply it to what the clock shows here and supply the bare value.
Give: 3.22
